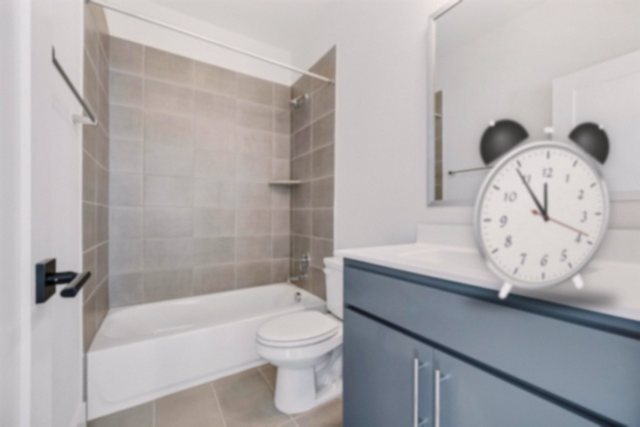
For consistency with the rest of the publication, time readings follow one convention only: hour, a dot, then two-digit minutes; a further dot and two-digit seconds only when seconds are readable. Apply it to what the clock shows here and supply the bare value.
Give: 11.54.19
